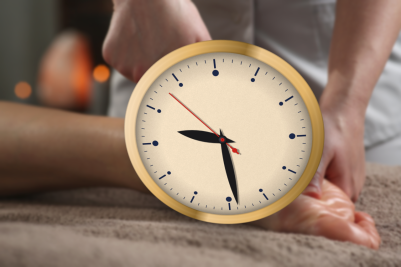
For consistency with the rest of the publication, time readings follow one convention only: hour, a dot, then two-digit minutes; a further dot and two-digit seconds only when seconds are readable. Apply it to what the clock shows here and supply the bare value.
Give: 9.28.53
